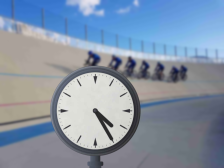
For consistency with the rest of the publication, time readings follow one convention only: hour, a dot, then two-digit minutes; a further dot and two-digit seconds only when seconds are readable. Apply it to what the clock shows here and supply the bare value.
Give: 4.25
